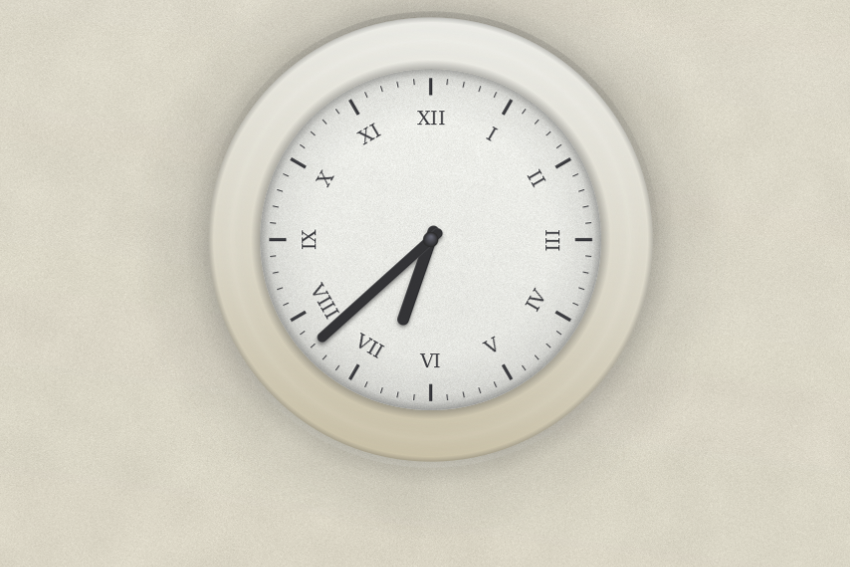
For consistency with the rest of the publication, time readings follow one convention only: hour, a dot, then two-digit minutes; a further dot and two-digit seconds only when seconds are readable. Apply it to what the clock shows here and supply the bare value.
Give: 6.38
